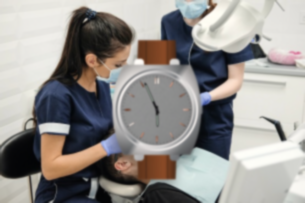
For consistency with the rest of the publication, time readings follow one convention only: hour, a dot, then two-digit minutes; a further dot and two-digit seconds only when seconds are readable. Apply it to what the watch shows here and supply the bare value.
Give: 5.56
